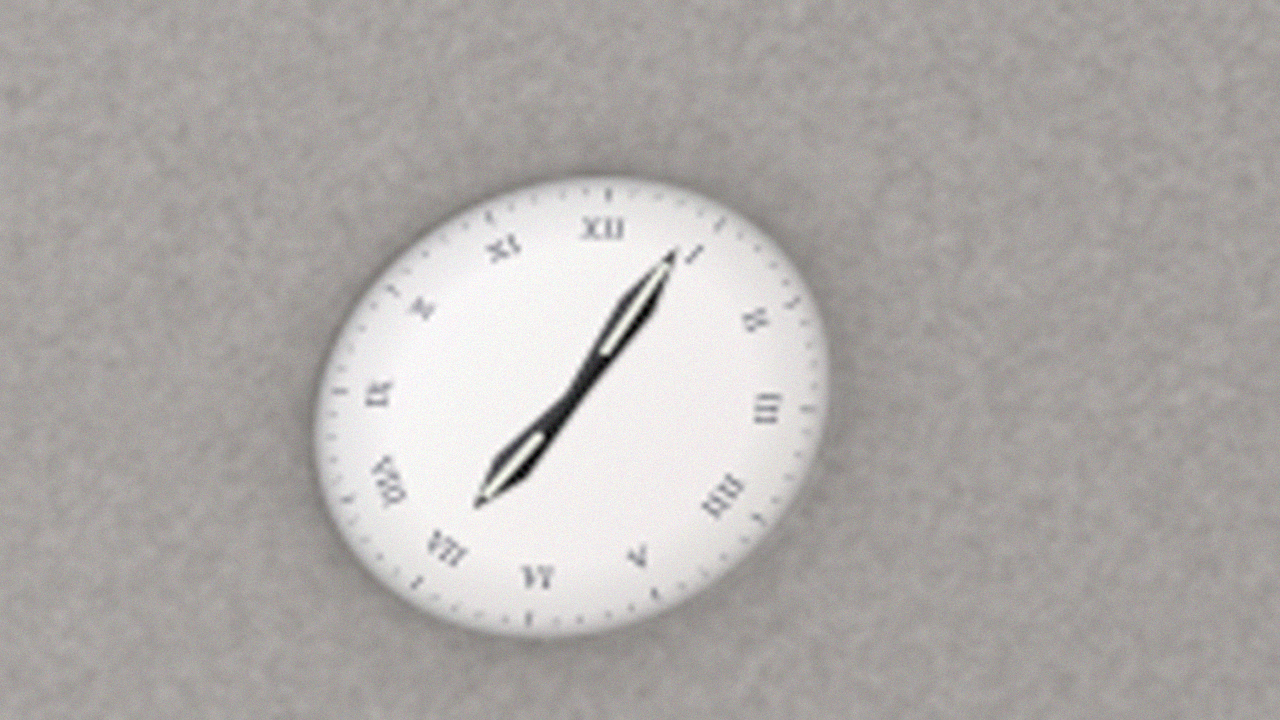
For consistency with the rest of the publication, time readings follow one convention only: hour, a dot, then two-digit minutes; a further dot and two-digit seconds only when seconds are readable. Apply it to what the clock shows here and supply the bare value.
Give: 7.04
